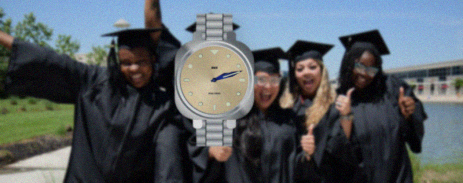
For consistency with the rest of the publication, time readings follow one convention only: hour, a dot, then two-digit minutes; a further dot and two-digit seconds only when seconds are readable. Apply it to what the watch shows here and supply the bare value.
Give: 2.12
